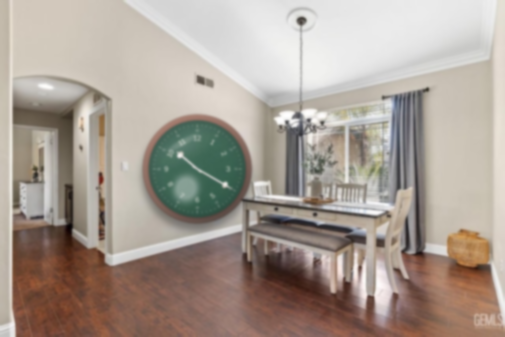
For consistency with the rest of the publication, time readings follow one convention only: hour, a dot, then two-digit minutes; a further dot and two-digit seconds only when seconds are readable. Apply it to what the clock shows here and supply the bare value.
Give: 10.20
